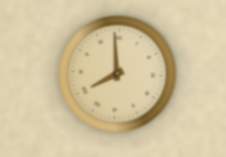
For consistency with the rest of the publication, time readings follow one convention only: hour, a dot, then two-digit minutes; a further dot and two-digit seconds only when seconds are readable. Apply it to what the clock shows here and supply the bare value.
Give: 7.59
